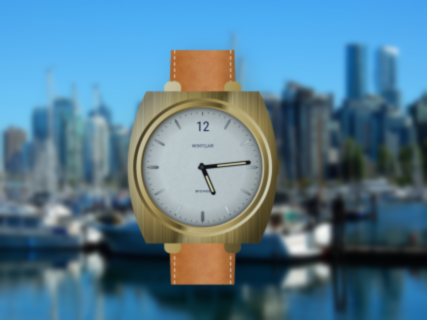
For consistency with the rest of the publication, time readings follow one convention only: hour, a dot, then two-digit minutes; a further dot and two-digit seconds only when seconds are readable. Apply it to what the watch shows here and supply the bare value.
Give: 5.14
